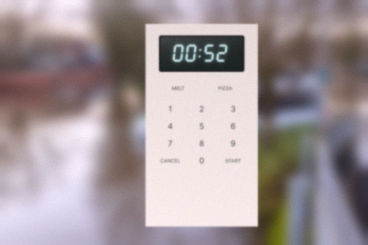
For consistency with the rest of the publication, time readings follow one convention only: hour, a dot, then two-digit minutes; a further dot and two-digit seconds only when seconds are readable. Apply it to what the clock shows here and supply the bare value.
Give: 0.52
